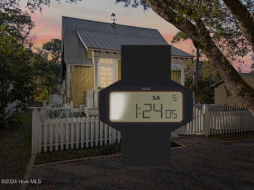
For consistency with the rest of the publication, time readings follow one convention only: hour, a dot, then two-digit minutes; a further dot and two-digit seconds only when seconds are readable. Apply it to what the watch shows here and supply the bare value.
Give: 1.24.05
